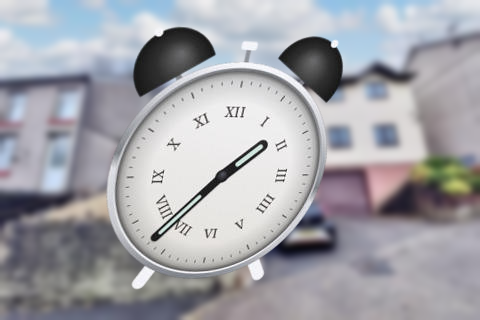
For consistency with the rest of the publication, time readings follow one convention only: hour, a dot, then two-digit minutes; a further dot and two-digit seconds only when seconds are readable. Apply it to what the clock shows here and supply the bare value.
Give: 1.37
